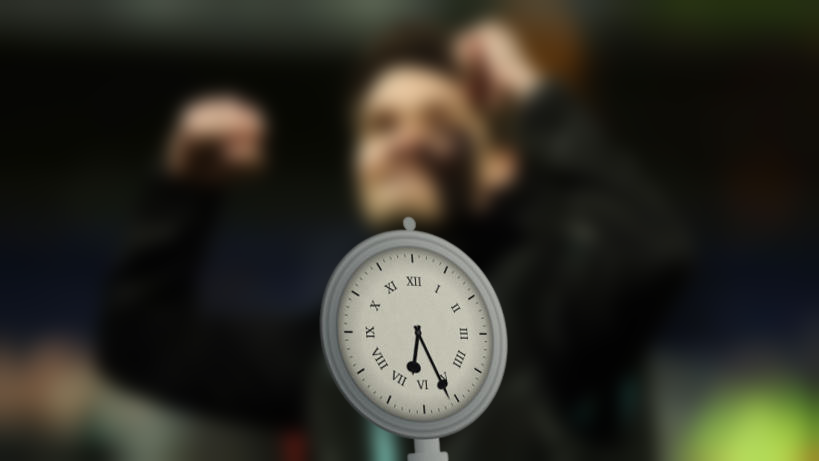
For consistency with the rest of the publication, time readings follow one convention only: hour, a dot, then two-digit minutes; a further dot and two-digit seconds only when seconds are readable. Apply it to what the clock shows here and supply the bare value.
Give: 6.26
